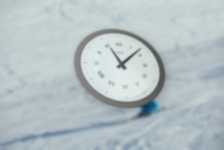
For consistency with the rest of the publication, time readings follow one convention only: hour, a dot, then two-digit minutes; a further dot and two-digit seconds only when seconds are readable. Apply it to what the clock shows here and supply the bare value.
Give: 11.08
